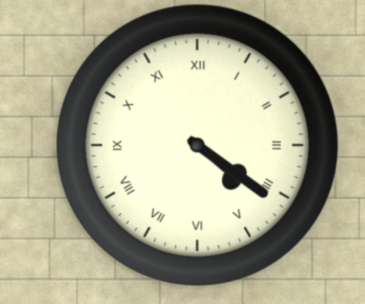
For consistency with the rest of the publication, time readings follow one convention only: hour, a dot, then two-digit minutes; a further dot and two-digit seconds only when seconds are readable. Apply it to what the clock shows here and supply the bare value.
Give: 4.21
